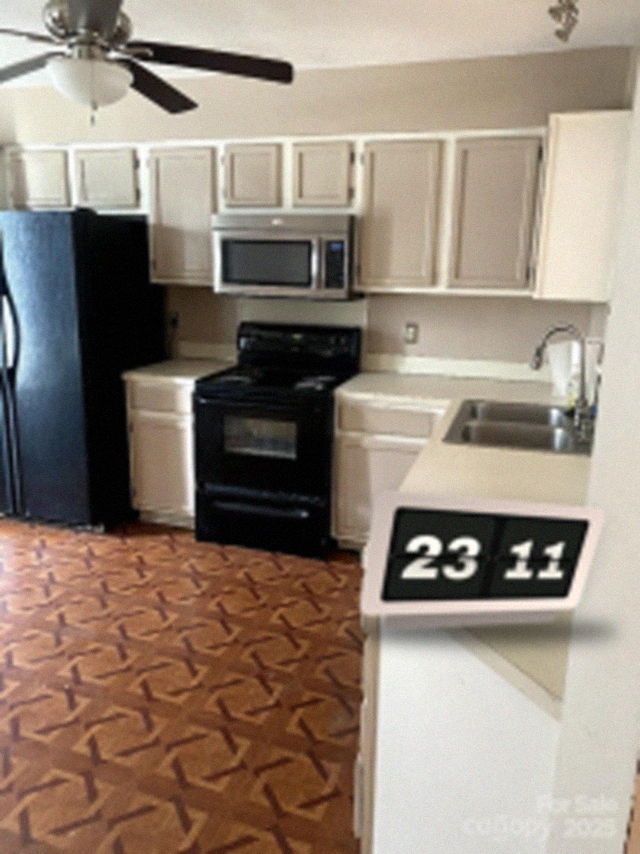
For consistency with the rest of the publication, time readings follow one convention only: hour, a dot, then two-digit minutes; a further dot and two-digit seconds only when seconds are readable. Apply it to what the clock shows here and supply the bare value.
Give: 23.11
